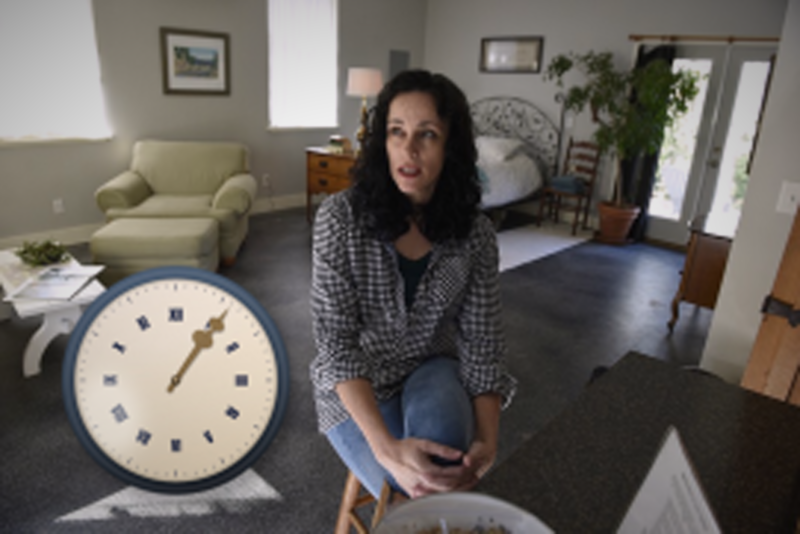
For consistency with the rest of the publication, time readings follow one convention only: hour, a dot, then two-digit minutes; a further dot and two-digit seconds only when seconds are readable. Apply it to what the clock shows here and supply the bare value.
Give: 1.06
